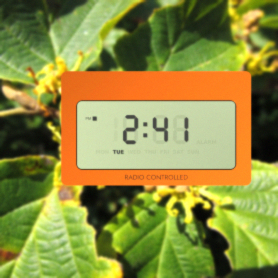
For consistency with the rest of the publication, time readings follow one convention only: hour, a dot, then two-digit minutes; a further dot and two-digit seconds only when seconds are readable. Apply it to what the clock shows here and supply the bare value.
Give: 2.41
